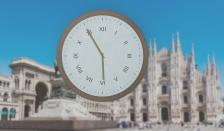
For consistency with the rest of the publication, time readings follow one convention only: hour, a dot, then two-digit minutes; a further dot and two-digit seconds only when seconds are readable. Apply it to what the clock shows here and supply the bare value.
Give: 5.55
